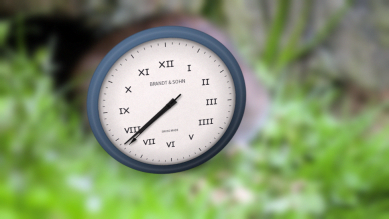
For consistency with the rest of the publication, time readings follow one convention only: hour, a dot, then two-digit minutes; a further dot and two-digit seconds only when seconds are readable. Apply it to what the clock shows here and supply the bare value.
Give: 7.38.38
